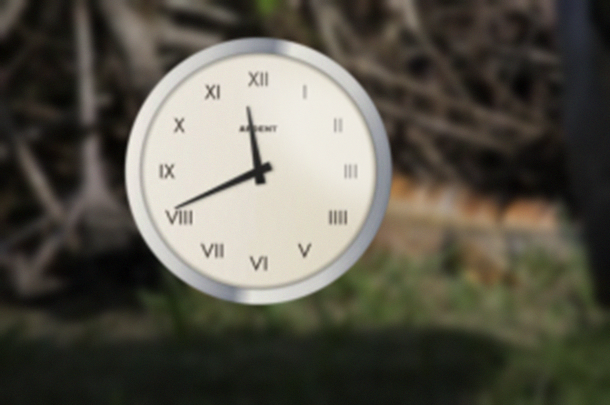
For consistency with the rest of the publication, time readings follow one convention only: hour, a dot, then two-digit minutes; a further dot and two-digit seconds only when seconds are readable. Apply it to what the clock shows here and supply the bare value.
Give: 11.41
